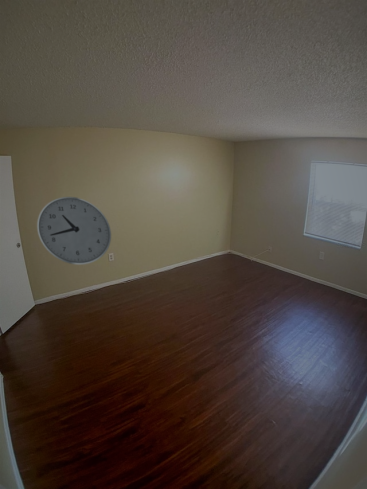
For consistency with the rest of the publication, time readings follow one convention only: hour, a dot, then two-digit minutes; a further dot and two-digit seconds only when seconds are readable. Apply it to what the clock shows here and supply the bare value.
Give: 10.42
